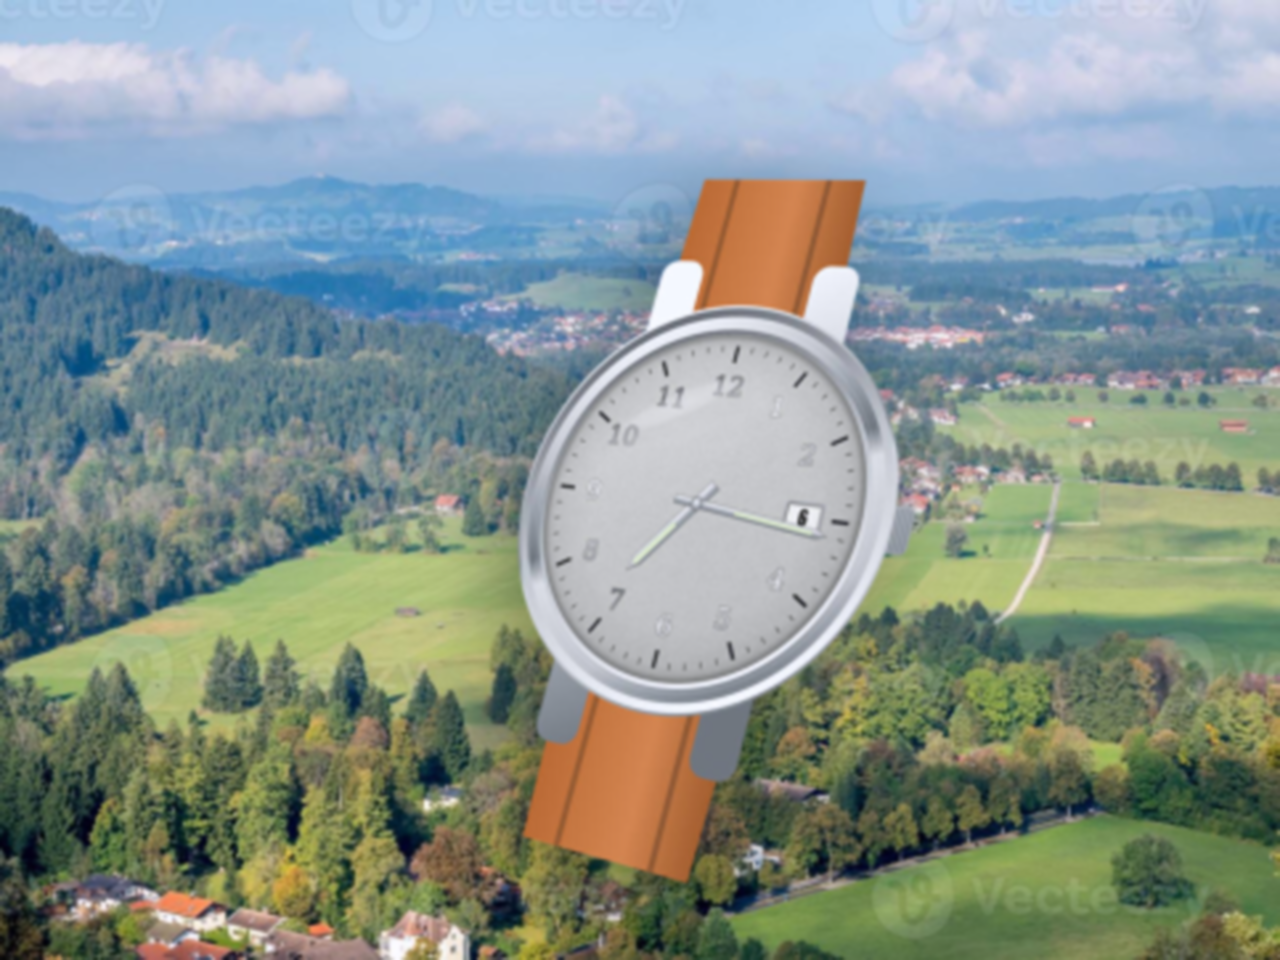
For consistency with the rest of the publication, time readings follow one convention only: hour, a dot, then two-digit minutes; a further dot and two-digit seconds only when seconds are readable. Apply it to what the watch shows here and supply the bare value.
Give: 7.16
